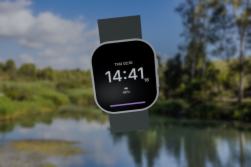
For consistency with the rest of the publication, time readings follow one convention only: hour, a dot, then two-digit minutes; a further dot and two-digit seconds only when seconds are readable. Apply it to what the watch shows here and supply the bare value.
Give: 14.41
